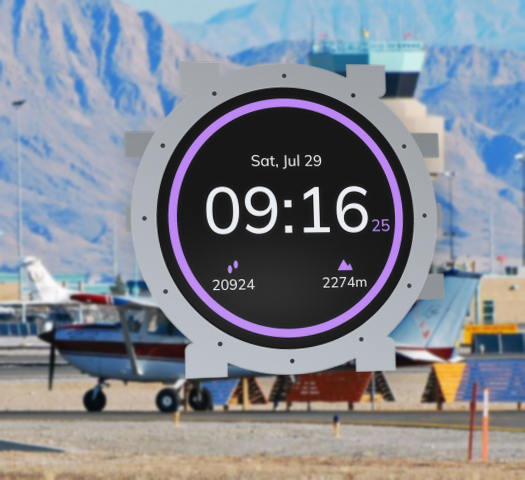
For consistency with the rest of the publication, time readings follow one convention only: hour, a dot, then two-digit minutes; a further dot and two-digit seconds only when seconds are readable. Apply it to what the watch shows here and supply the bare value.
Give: 9.16.25
